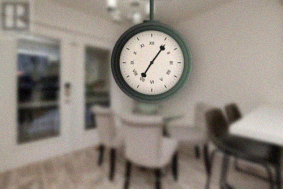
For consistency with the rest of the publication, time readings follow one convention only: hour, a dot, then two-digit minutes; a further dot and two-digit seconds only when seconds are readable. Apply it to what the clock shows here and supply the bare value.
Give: 7.06
